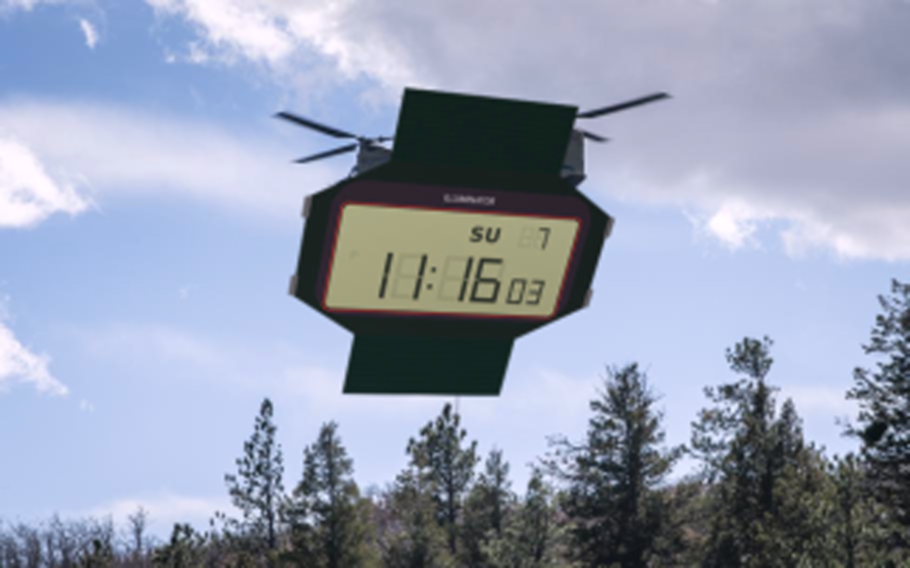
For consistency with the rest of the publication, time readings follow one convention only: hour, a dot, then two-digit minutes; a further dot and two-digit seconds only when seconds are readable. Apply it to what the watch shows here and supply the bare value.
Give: 11.16.03
